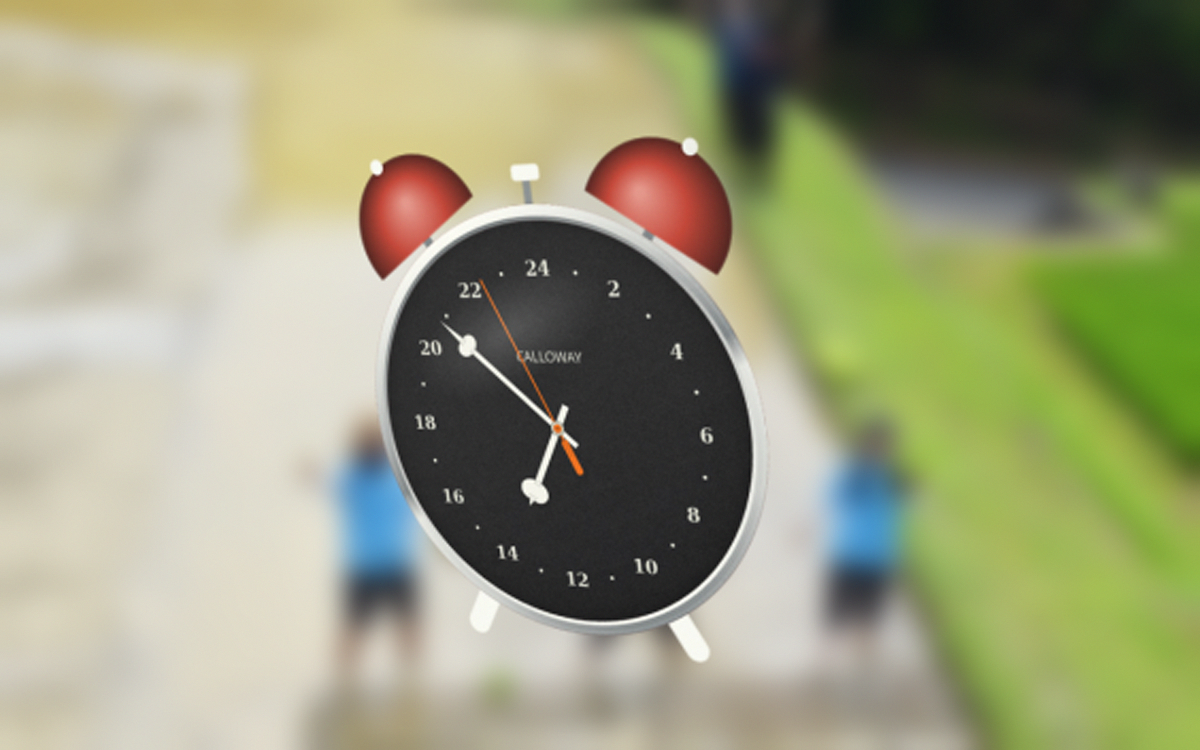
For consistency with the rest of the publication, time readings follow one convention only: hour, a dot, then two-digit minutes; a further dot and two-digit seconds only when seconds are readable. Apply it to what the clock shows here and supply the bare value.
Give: 13.51.56
